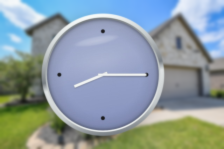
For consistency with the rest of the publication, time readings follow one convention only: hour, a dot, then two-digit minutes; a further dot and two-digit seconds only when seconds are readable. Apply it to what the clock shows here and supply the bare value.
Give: 8.15
